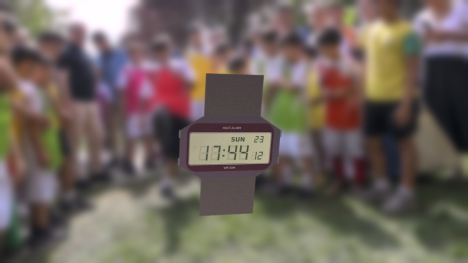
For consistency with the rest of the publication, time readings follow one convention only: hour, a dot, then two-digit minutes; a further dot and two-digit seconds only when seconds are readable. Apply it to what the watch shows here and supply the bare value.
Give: 17.44.12
